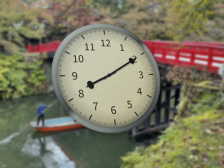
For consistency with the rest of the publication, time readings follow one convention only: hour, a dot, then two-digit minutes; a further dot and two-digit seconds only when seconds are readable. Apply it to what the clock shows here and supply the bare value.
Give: 8.10
